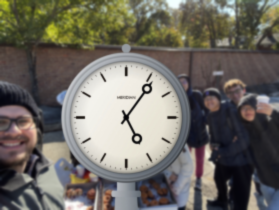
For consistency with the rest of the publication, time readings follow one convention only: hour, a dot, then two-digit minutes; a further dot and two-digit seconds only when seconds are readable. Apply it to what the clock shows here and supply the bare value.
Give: 5.06
